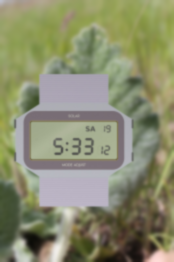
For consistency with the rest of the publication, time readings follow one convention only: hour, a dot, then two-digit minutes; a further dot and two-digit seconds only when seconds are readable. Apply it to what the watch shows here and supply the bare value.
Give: 5.33.12
